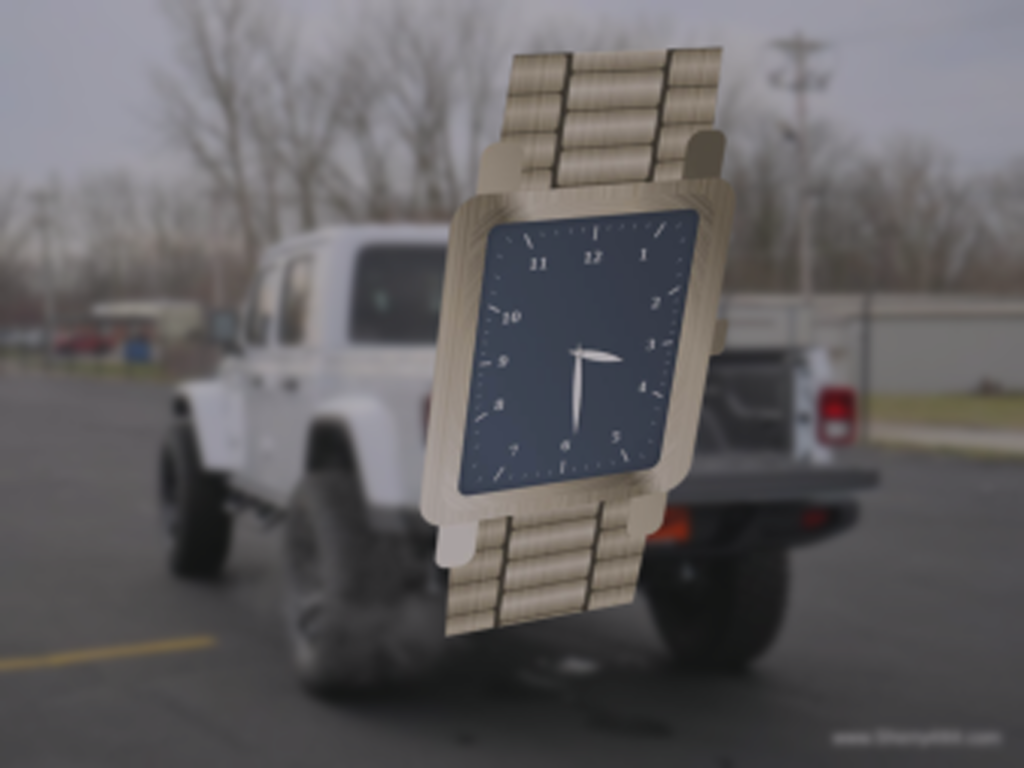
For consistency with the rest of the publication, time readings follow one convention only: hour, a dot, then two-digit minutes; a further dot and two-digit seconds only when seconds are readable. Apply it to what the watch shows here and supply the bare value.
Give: 3.29
